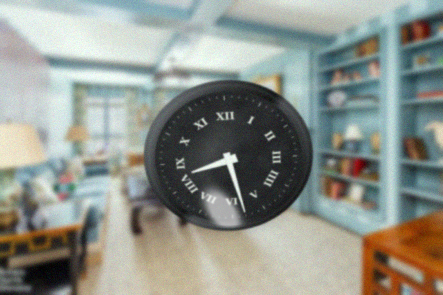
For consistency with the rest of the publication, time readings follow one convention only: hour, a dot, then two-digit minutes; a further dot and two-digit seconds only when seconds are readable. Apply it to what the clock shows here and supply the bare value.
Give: 8.28
